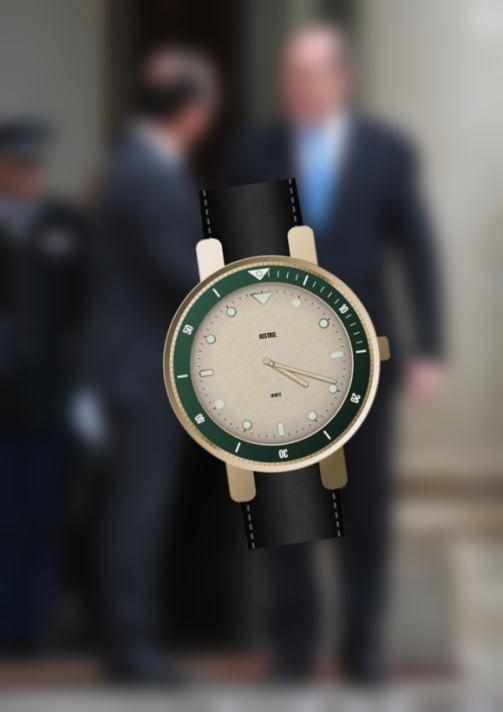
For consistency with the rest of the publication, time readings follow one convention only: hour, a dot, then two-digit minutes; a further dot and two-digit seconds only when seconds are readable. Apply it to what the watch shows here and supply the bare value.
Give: 4.19
